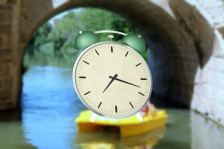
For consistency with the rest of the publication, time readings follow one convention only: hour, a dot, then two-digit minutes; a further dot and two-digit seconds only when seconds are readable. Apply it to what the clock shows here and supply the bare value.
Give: 7.18
